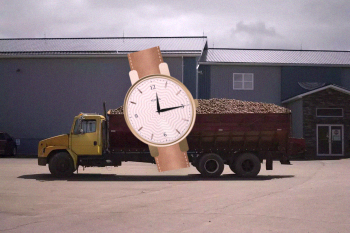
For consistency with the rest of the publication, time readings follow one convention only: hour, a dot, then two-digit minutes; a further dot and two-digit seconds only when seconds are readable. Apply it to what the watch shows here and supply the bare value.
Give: 12.15
